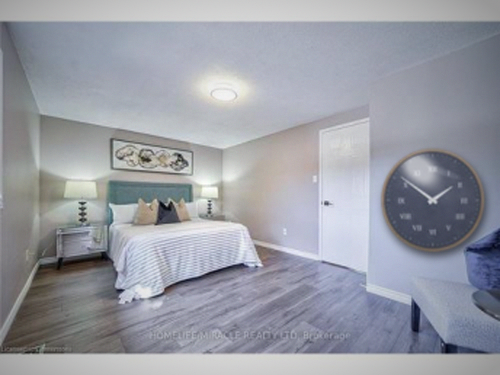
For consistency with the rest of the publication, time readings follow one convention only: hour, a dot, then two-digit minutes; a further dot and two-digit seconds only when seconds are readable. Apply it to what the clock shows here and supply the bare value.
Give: 1.51
